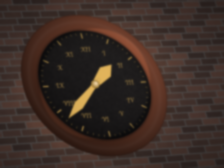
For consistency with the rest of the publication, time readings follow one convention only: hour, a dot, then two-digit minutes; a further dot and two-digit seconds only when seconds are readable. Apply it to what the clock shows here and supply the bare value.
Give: 1.38
